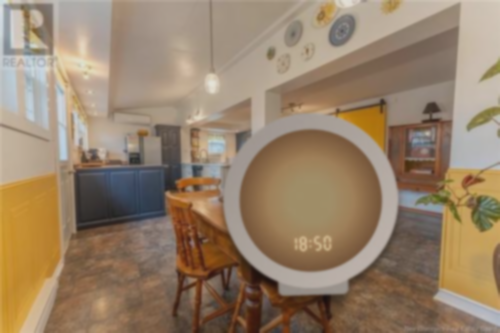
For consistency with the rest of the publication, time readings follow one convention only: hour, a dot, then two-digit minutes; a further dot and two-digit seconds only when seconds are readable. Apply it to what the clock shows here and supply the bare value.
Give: 18.50
